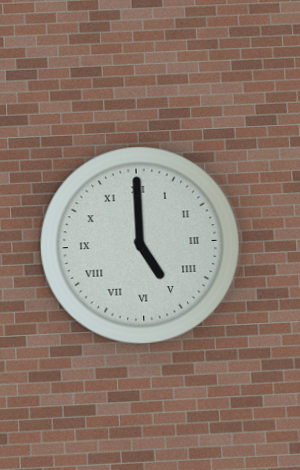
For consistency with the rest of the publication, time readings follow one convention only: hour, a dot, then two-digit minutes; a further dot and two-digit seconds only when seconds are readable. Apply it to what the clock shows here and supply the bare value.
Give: 5.00
